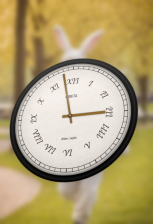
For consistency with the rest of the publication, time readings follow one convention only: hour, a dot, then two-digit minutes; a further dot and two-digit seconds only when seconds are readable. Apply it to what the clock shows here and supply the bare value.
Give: 2.58
